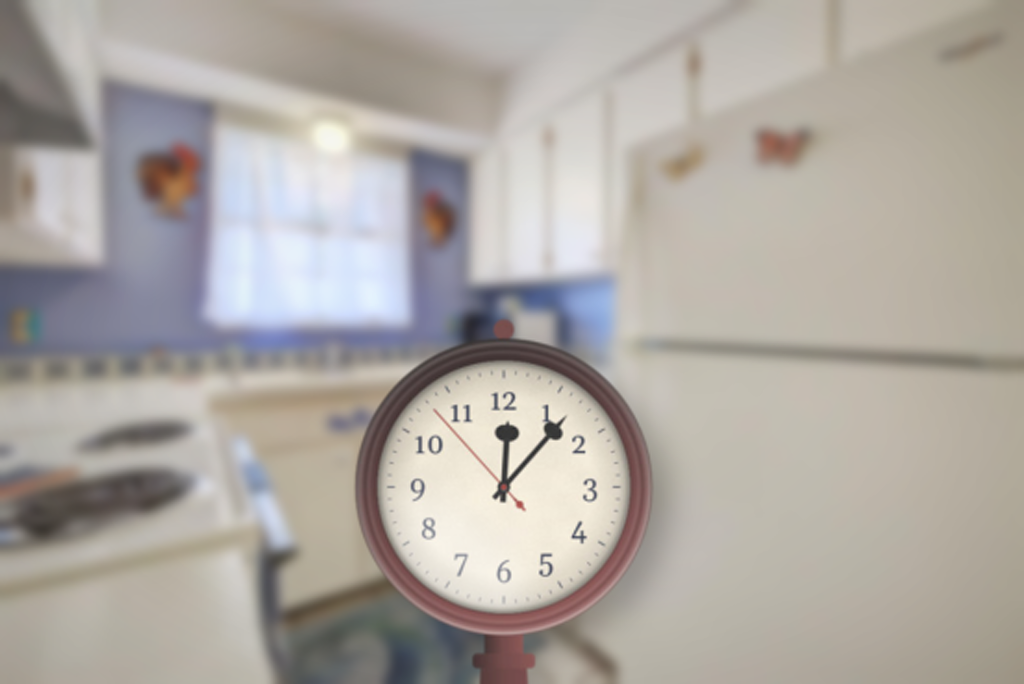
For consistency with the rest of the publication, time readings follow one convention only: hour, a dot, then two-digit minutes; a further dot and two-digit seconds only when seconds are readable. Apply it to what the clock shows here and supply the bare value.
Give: 12.06.53
